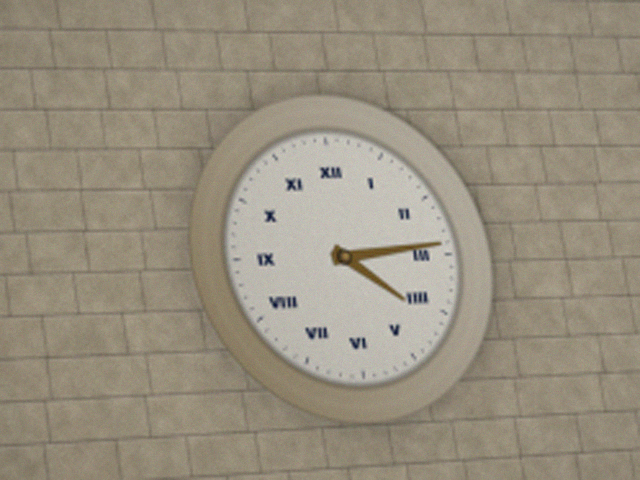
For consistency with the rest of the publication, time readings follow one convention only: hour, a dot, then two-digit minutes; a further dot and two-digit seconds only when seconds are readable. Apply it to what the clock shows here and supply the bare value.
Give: 4.14
